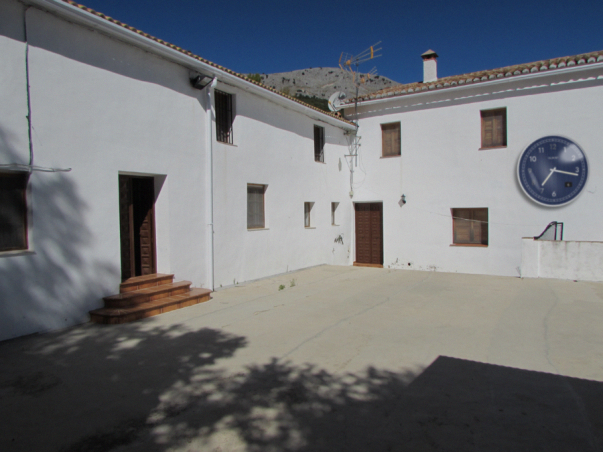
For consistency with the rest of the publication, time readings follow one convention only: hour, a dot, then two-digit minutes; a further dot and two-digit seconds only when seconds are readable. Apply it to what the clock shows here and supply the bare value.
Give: 7.17
